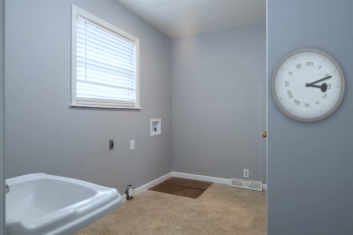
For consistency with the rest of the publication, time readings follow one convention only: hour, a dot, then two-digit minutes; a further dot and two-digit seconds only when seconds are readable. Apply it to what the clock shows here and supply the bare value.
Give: 3.11
